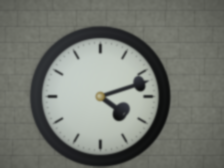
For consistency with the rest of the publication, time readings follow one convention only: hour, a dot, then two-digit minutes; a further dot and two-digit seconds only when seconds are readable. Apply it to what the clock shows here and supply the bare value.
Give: 4.12
